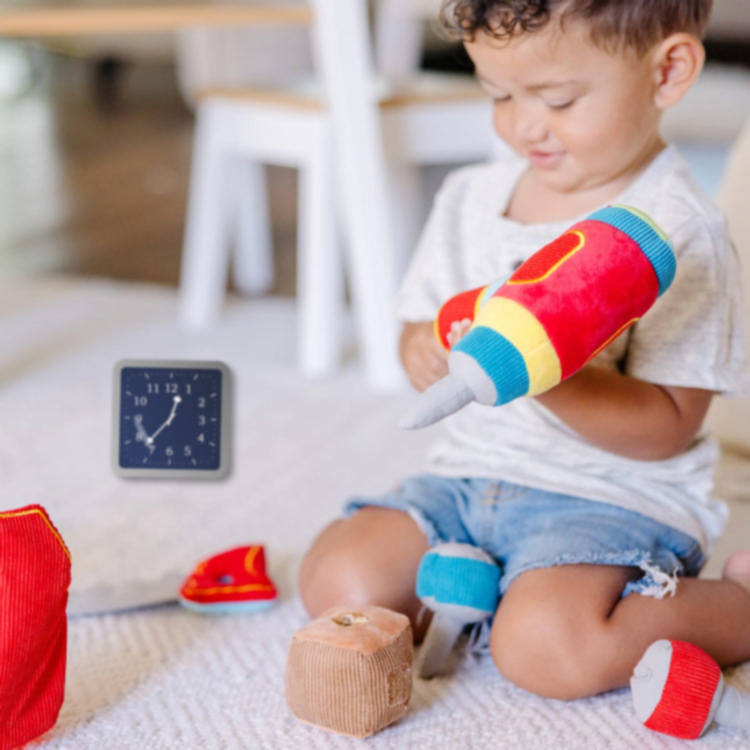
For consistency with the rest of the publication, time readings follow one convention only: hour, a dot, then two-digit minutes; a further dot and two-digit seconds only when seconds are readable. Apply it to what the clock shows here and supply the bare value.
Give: 12.37
